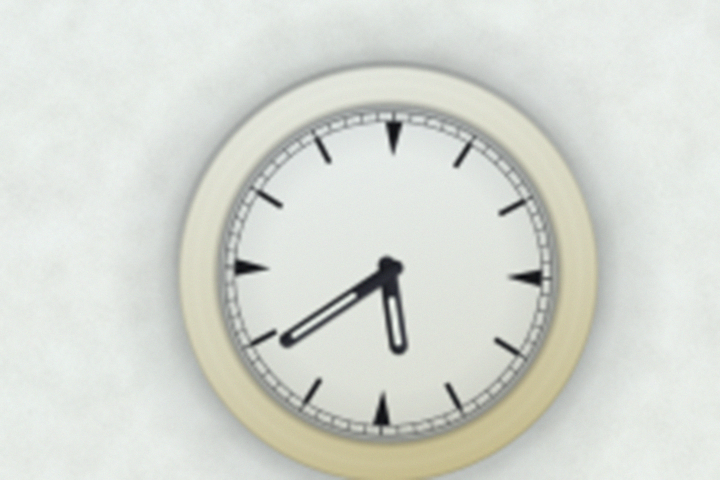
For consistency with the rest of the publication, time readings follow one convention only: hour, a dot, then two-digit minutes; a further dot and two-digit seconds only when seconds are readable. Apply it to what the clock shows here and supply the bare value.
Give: 5.39
